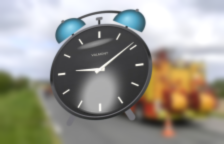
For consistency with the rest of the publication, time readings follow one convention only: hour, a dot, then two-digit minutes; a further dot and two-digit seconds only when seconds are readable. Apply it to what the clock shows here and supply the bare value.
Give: 9.09
